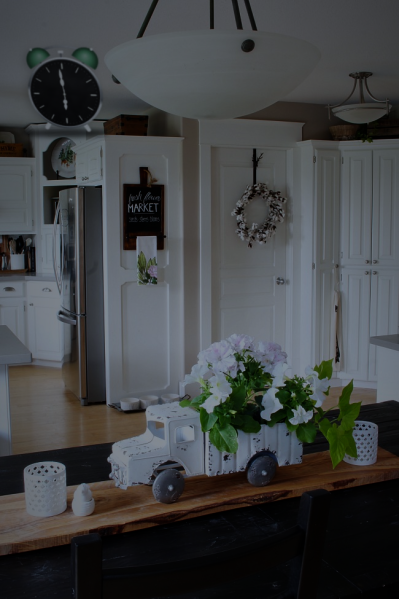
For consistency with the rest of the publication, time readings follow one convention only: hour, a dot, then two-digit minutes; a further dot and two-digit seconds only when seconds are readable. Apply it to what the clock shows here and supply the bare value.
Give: 5.59
